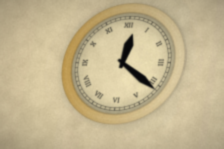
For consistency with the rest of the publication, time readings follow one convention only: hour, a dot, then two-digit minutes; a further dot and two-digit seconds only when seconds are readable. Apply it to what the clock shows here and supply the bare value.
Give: 12.21
